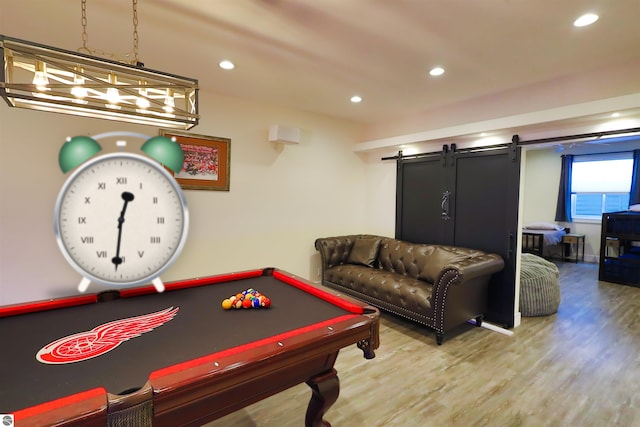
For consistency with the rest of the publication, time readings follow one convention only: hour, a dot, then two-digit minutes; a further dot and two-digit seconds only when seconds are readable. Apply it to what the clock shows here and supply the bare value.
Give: 12.31
